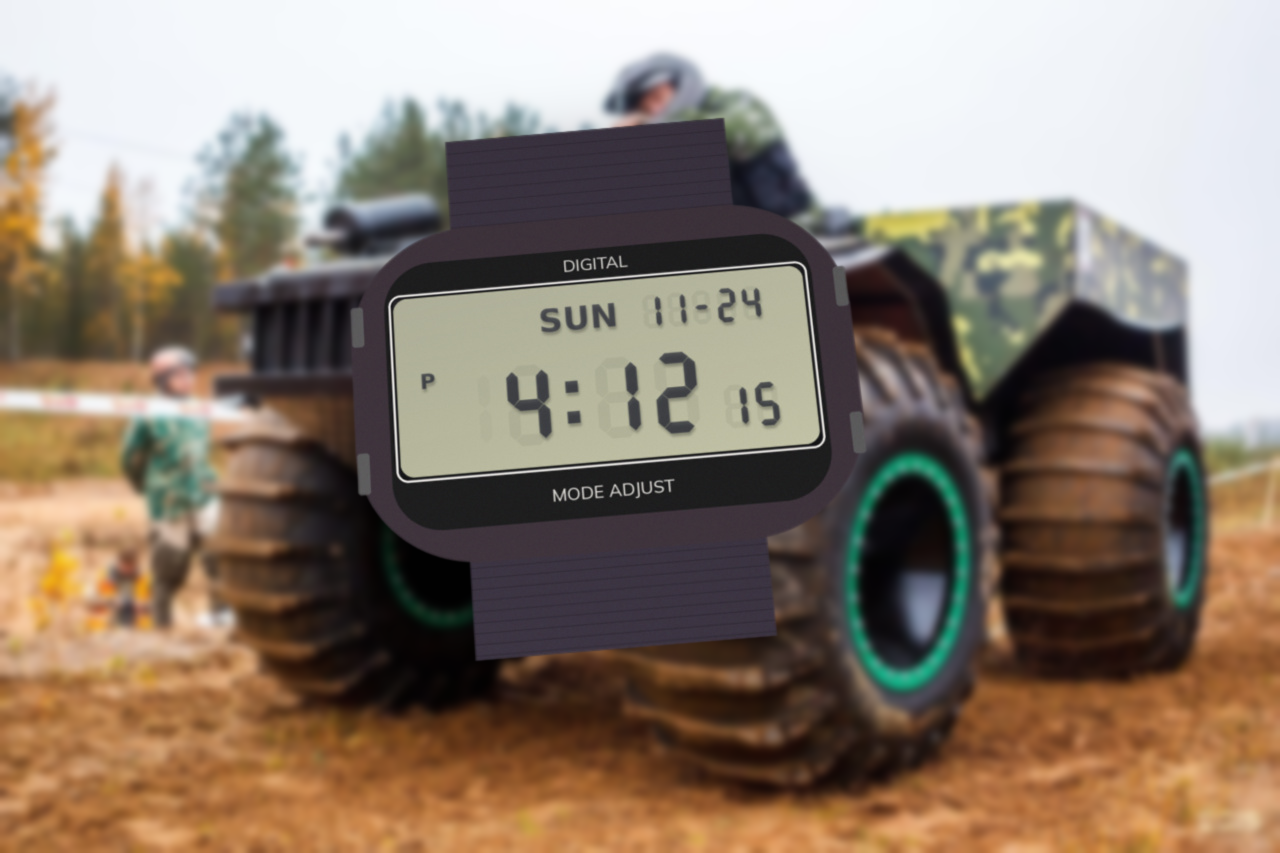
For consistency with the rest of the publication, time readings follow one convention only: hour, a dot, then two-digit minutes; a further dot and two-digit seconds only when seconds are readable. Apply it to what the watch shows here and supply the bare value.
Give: 4.12.15
